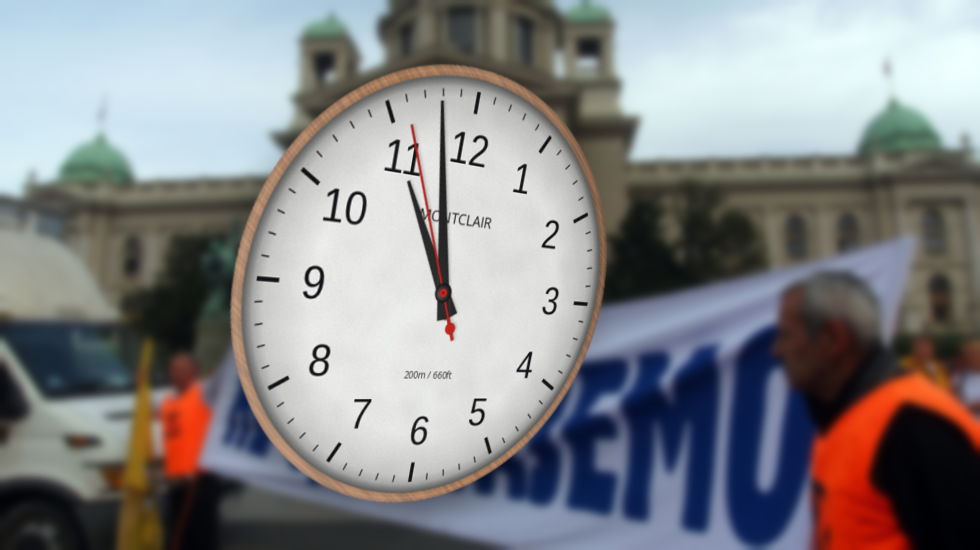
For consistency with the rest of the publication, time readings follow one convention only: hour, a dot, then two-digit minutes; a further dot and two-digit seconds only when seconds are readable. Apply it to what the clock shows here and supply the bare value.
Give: 10.57.56
